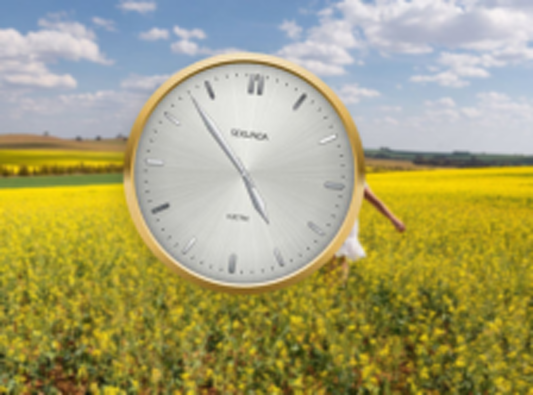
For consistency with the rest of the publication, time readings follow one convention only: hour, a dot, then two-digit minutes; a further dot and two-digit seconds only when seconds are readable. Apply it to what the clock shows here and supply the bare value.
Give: 4.53
